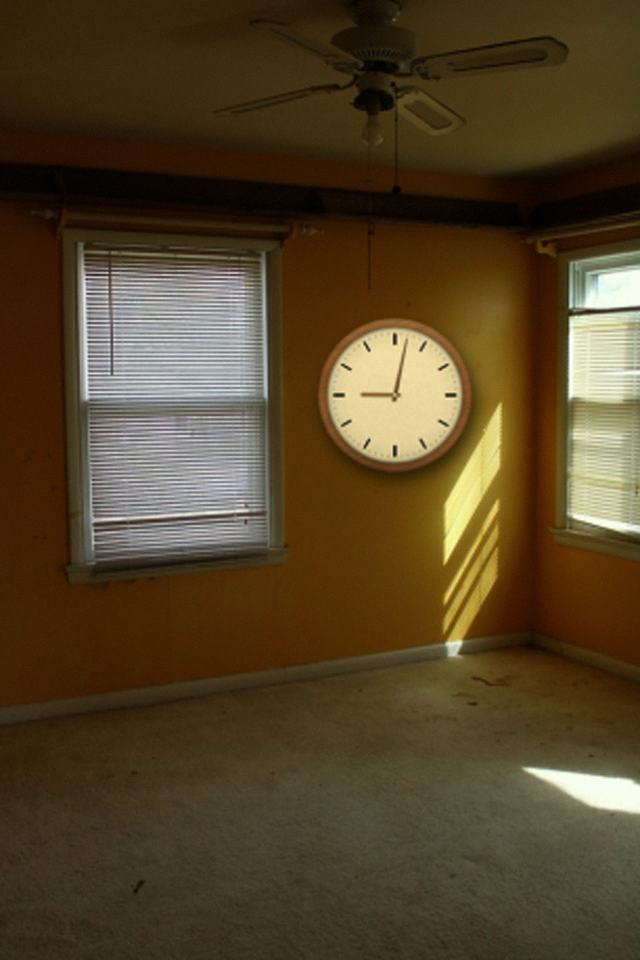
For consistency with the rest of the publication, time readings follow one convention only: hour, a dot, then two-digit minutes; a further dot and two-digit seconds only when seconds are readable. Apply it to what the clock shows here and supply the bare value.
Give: 9.02
